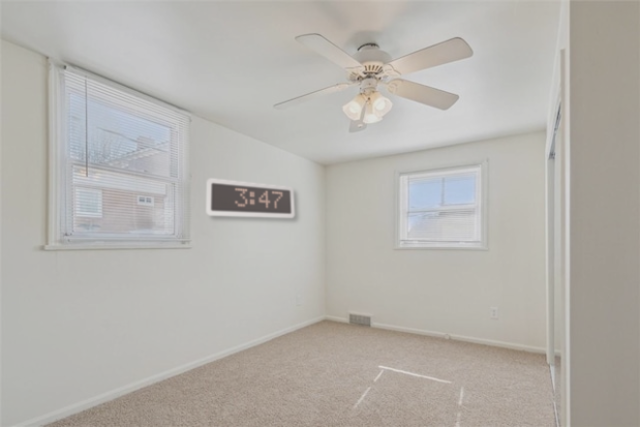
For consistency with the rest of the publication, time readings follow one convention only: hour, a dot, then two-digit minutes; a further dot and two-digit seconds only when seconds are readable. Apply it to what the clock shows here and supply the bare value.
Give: 3.47
